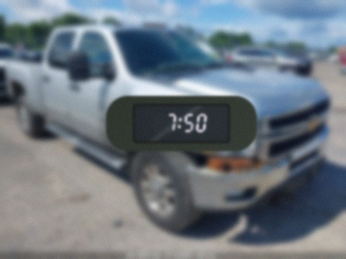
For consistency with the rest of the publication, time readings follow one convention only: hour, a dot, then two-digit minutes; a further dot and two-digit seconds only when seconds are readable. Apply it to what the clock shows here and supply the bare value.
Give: 7.50
